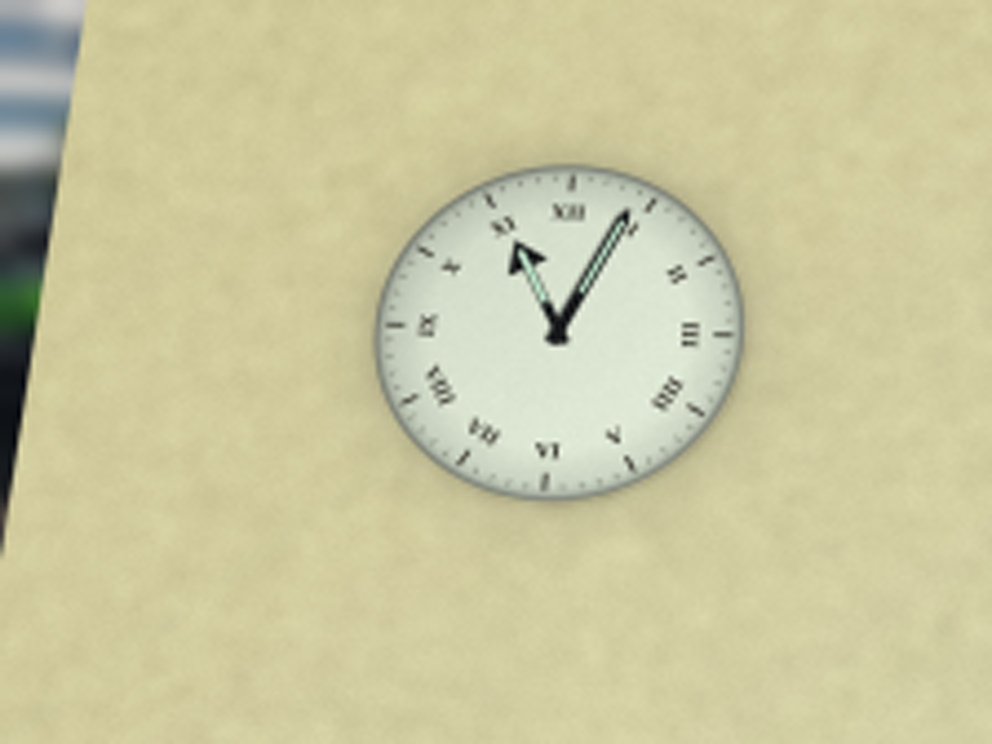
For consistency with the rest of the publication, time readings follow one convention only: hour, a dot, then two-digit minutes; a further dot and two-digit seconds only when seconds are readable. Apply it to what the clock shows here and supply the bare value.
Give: 11.04
